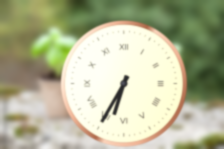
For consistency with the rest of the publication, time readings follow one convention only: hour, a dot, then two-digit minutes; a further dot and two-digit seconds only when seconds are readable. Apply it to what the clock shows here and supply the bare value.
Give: 6.35
